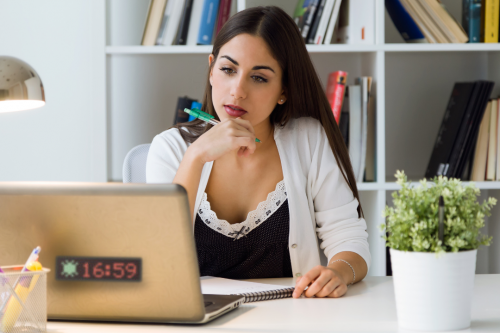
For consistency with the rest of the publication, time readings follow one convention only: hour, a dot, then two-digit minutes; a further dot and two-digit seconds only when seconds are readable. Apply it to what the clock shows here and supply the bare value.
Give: 16.59
